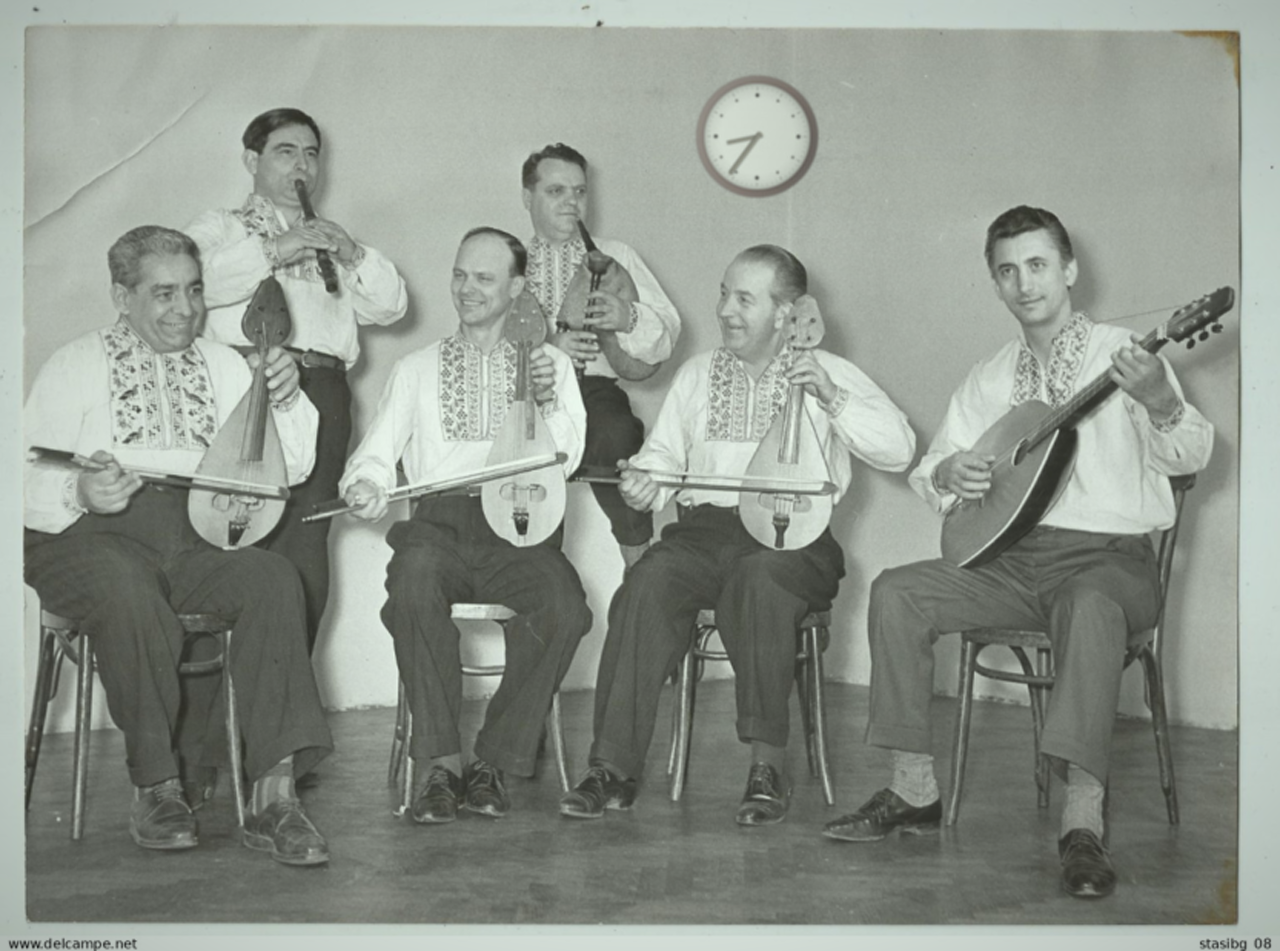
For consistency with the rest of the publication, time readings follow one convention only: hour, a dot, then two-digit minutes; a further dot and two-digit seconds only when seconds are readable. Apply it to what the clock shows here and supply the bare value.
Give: 8.36
